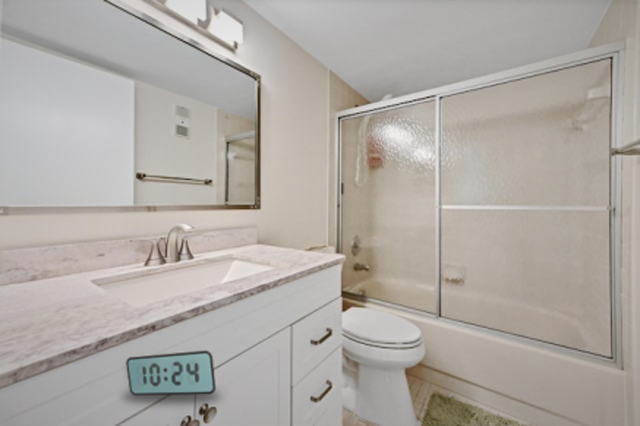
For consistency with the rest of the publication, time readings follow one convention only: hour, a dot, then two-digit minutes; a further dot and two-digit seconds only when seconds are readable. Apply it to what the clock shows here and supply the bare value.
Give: 10.24
